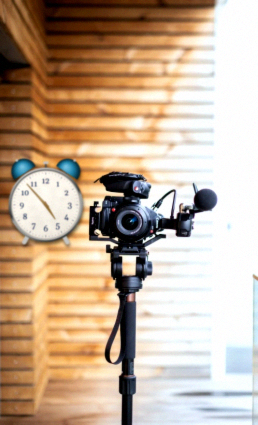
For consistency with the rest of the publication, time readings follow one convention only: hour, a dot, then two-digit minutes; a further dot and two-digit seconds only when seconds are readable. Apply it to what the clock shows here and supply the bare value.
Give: 4.53
